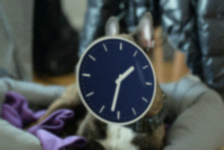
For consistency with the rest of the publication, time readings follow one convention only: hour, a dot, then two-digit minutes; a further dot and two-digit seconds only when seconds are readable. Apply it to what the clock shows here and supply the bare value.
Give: 1.32
